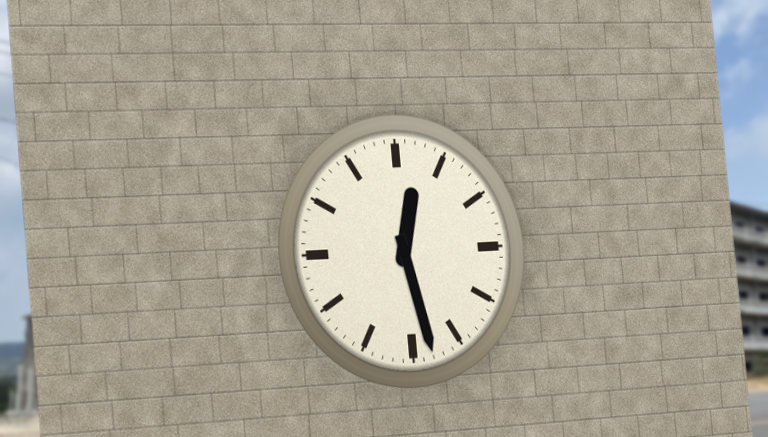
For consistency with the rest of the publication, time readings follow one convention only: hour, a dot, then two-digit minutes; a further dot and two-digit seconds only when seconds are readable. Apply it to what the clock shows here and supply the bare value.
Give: 12.28
